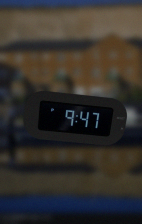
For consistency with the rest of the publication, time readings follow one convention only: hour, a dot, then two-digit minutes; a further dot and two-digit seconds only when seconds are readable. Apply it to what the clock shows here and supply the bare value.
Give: 9.47
